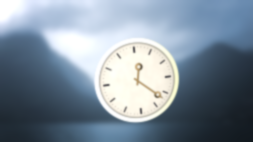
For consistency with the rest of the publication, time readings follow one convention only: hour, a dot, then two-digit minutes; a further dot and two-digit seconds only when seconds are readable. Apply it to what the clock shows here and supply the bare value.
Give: 12.22
